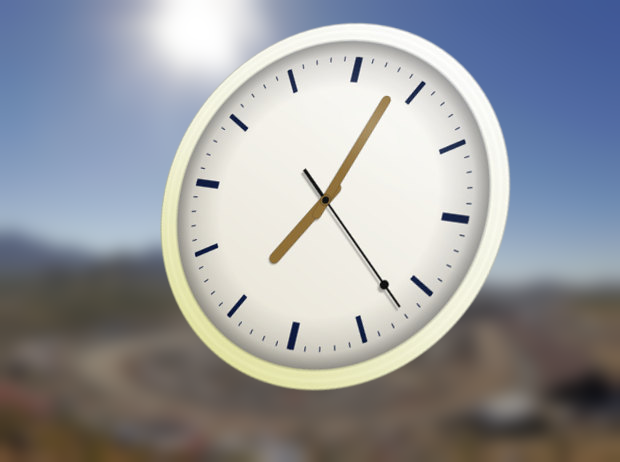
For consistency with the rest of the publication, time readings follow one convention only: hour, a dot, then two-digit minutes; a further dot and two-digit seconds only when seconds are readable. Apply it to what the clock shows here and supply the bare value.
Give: 7.03.22
